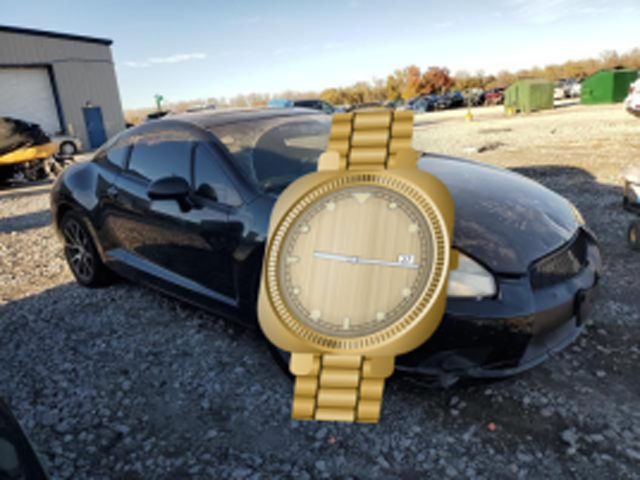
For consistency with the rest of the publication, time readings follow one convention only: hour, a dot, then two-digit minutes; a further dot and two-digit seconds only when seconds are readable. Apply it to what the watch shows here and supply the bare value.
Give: 9.16
